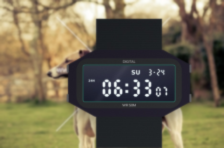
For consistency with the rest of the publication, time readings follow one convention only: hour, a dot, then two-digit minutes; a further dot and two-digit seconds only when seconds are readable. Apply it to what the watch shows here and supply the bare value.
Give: 6.33.07
